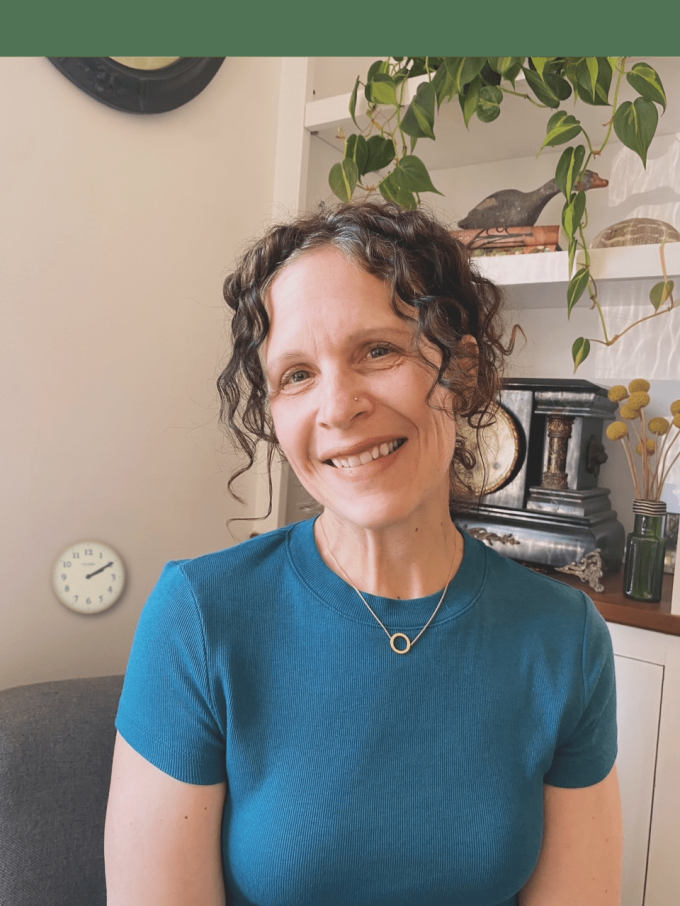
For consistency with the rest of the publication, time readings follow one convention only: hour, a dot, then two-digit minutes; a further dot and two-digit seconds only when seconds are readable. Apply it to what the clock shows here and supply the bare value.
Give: 2.10
